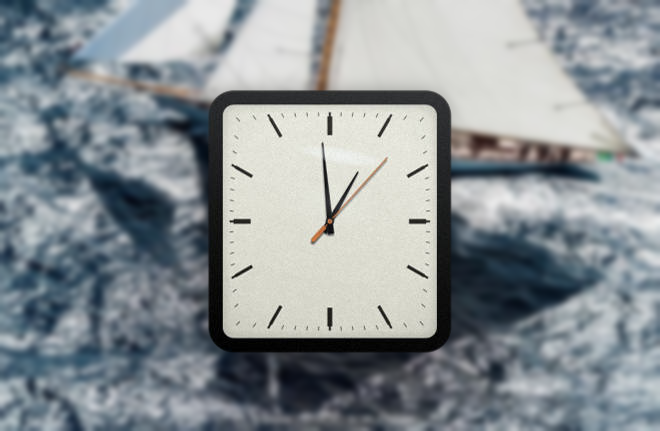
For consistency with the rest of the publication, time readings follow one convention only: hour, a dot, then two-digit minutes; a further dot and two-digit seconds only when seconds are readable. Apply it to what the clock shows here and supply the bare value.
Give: 12.59.07
